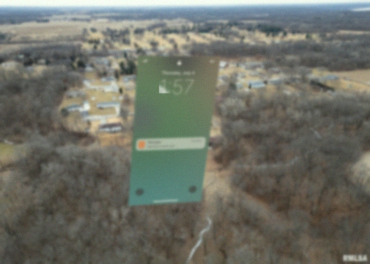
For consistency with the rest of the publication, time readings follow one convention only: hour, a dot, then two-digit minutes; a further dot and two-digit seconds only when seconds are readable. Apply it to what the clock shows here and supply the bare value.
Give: 1.57
